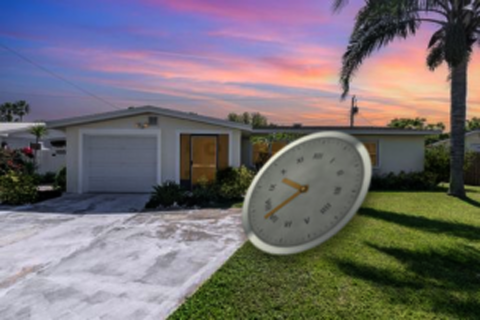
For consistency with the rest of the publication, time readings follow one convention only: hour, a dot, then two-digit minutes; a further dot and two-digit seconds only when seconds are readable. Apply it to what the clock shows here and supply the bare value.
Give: 9.37
